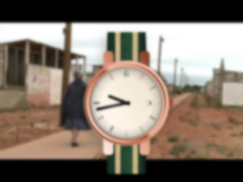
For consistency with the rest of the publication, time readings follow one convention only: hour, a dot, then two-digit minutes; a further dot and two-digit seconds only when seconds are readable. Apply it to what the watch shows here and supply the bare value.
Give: 9.43
